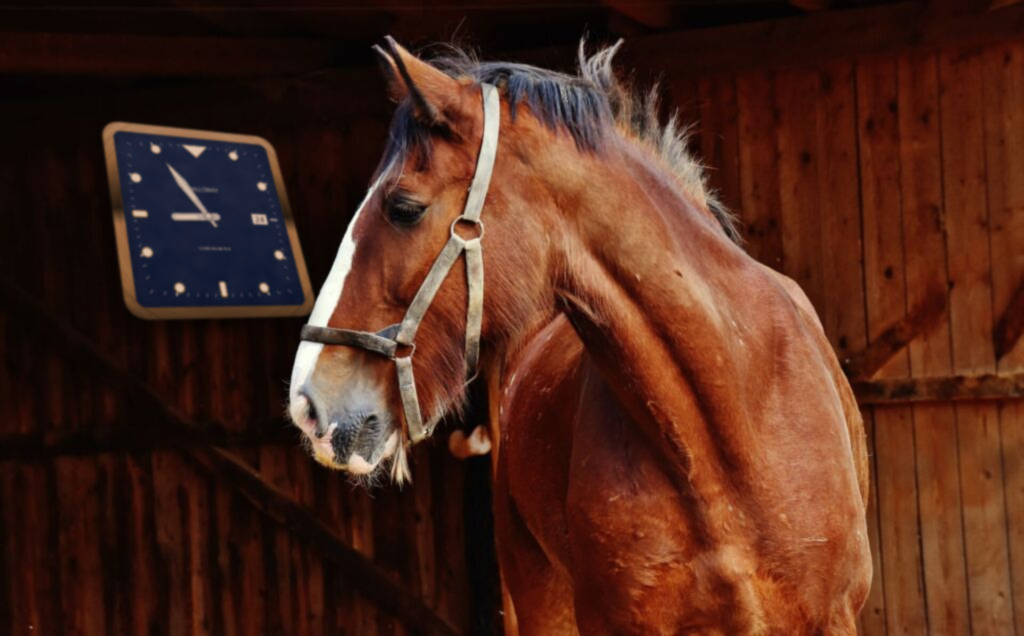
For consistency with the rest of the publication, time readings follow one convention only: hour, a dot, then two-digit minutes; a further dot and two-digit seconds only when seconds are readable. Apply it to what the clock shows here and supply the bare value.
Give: 8.55
